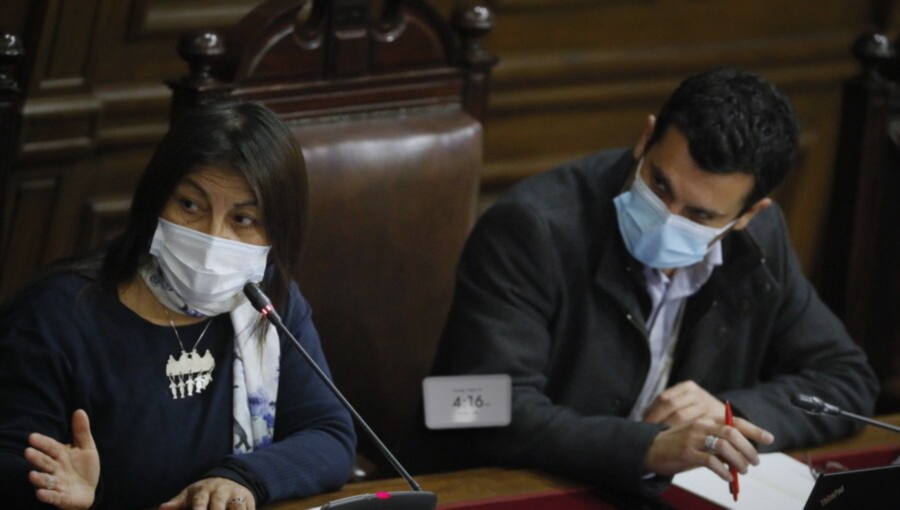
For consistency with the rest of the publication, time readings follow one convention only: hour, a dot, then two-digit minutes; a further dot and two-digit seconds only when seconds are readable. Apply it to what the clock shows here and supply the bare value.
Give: 4.16
